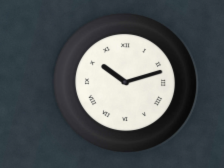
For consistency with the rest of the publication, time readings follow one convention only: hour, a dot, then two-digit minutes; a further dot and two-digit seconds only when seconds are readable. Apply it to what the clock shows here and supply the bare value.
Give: 10.12
